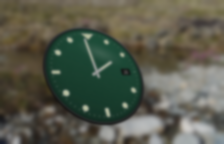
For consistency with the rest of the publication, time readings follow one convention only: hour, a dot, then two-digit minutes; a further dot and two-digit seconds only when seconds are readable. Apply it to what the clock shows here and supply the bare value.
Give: 1.59
